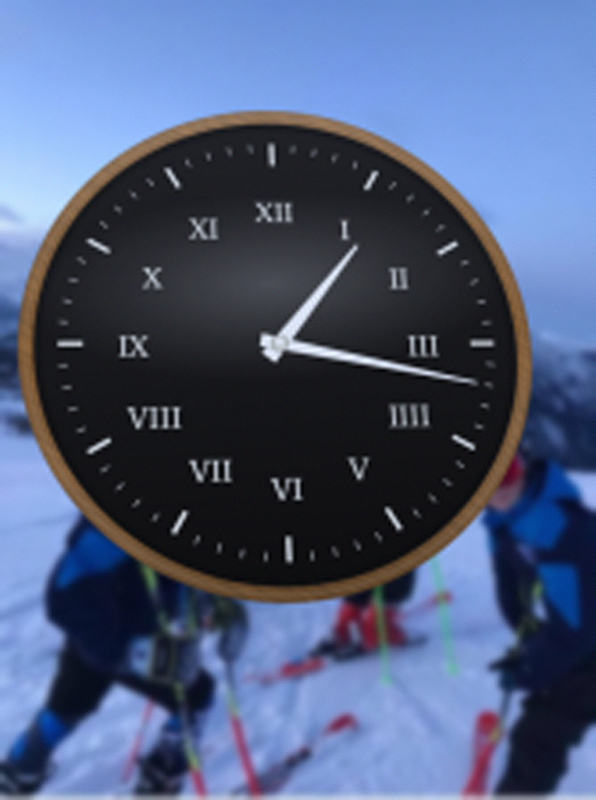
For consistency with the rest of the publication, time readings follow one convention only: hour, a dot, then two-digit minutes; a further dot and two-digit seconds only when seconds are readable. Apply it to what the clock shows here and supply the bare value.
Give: 1.17
